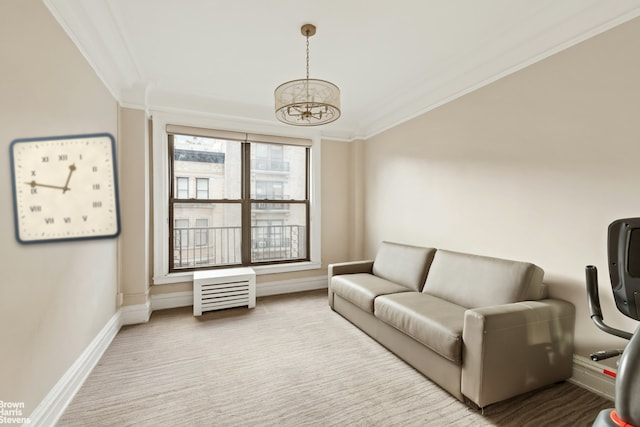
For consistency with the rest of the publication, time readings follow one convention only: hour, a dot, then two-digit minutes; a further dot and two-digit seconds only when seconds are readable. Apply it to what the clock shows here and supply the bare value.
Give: 12.47
